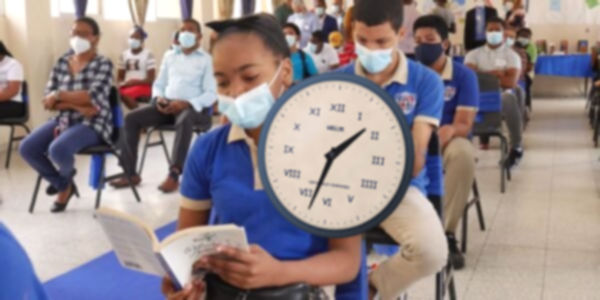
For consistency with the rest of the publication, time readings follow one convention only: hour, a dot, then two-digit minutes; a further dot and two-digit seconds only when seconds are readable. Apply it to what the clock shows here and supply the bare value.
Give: 1.33
